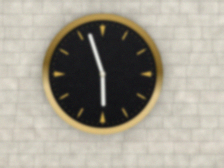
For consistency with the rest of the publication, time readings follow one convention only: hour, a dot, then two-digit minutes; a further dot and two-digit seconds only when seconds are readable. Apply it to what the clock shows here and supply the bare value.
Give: 5.57
